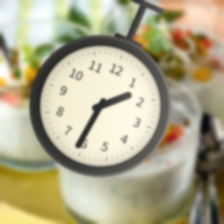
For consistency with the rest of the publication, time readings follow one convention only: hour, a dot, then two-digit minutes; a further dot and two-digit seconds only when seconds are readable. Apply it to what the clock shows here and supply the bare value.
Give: 1.31
